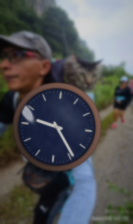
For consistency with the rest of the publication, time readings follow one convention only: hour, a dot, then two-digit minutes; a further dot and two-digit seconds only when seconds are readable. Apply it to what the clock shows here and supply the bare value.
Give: 9.24
